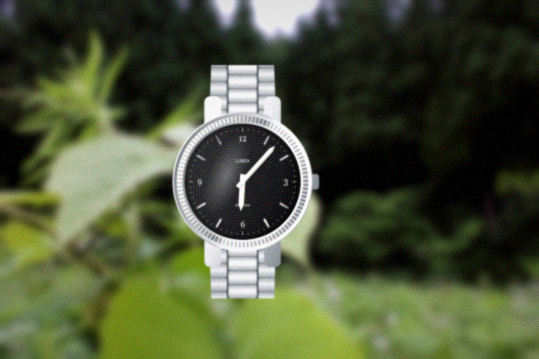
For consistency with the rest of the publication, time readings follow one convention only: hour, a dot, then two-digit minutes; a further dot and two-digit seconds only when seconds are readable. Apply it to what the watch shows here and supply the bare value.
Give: 6.07
